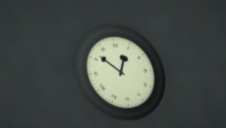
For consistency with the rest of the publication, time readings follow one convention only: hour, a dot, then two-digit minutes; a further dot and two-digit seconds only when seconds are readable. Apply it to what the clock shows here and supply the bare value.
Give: 12.52
